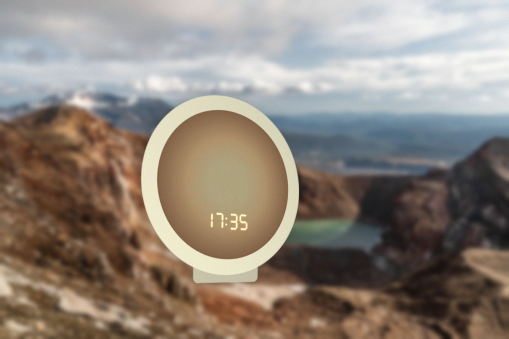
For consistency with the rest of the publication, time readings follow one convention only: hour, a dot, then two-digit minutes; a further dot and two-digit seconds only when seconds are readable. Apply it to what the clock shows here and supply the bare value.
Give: 17.35
